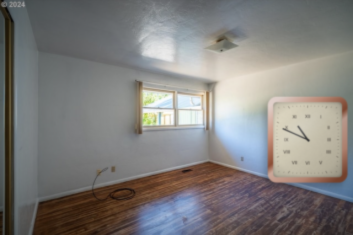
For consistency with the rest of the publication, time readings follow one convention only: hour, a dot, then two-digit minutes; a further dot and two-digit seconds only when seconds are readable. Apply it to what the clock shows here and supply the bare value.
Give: 10.49
